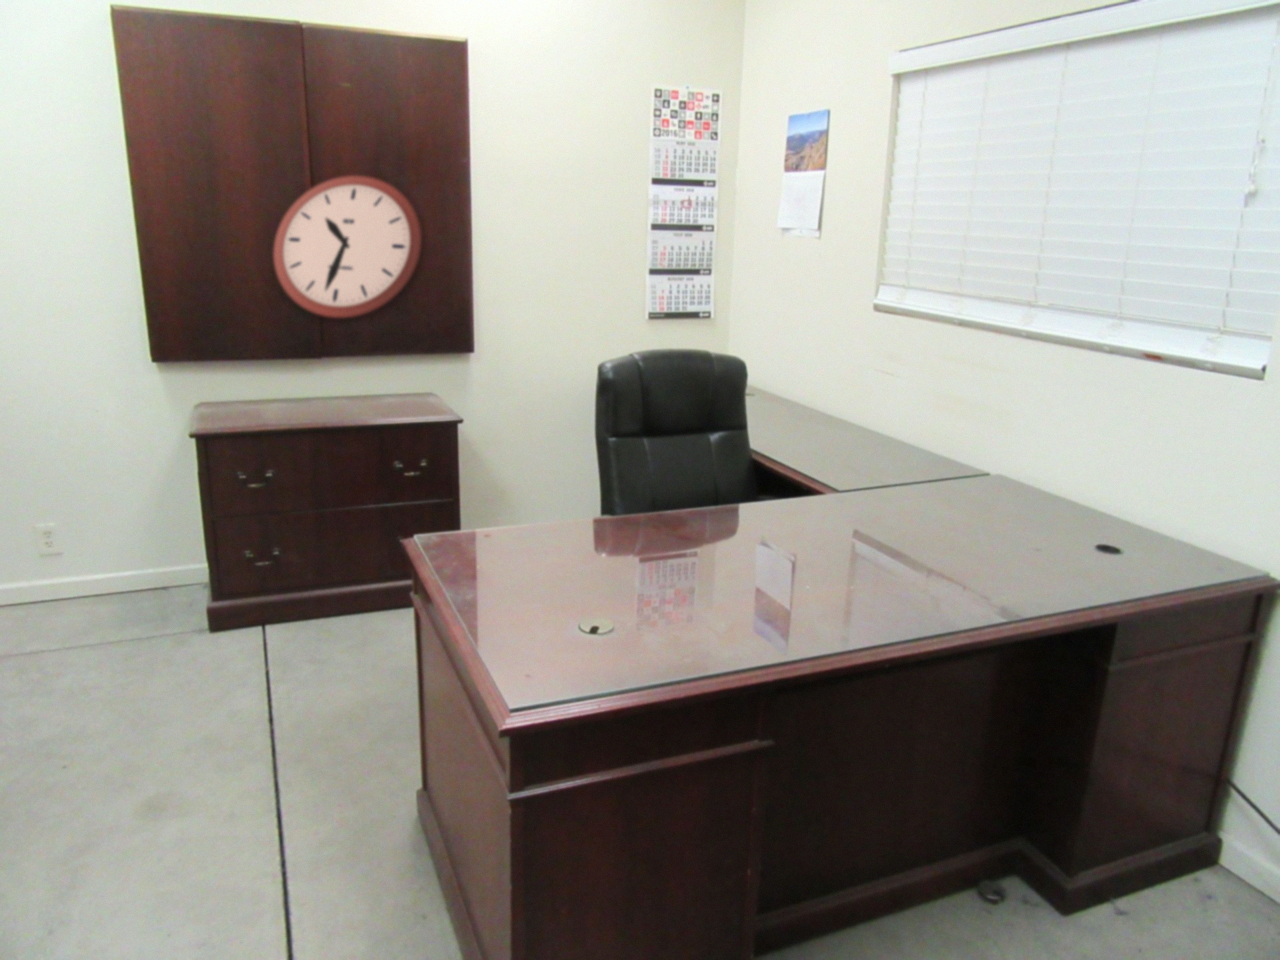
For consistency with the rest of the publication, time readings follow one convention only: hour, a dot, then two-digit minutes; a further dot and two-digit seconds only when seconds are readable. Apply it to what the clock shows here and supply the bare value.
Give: 10.32
